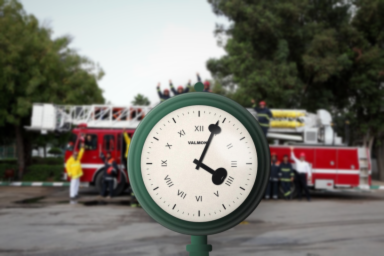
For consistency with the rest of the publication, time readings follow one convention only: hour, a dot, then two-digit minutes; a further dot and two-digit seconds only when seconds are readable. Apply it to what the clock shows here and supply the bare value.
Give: 4.04
